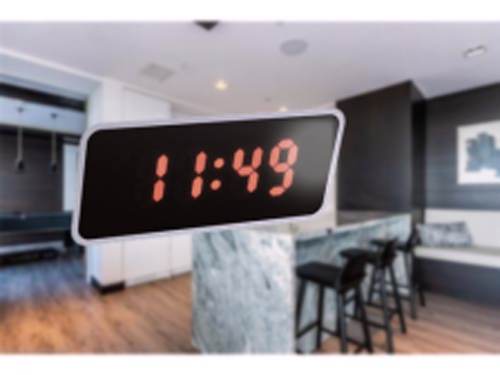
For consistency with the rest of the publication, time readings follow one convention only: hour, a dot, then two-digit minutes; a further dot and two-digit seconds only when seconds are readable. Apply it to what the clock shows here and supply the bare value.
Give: 11.49
